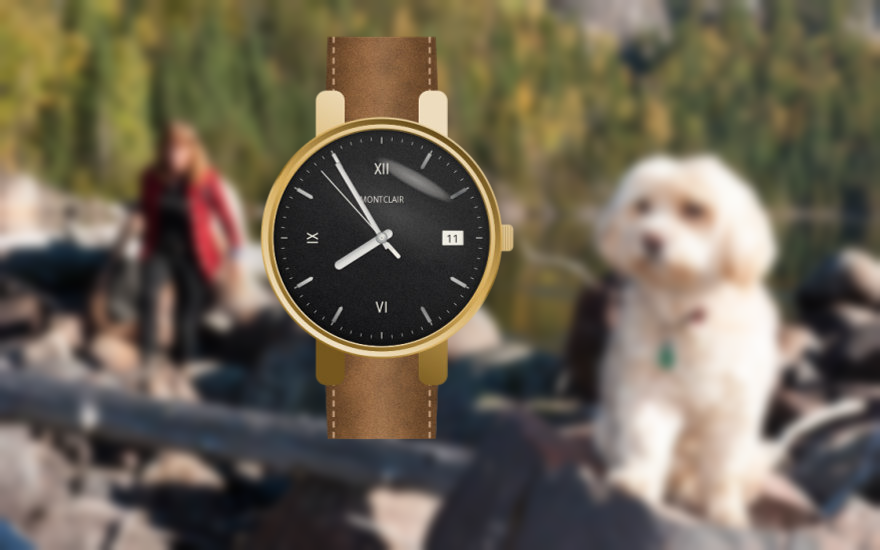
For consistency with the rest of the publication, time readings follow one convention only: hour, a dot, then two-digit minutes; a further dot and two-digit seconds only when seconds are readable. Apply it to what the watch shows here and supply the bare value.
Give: 7.54.53
